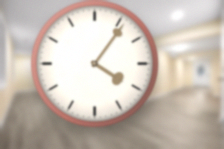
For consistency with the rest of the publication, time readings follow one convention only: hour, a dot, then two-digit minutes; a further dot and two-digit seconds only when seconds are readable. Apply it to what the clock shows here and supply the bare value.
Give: 4.06
